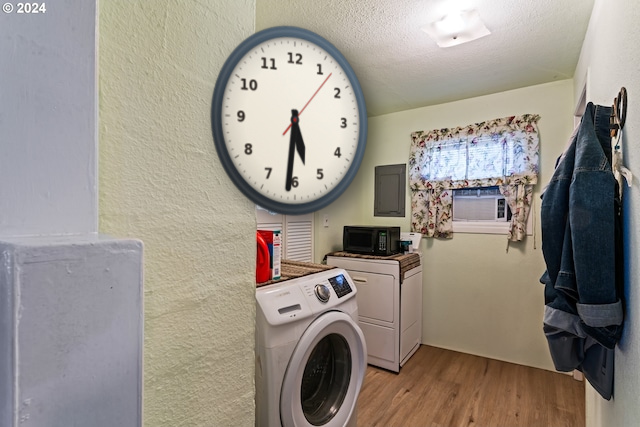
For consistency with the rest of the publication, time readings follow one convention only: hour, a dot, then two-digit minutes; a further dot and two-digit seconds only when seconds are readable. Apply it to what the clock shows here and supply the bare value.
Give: 5.31.07
